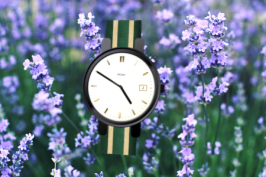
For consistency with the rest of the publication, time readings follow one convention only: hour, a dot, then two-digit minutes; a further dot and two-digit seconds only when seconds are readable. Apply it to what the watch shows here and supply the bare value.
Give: 4.50
